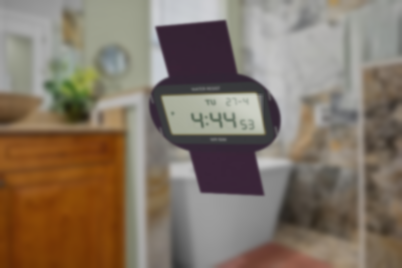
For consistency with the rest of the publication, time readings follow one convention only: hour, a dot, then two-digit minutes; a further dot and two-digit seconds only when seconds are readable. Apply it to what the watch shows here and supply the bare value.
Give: 4.44
